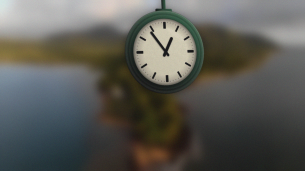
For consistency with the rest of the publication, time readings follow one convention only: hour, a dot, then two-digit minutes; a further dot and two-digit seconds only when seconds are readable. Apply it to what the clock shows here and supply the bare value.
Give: 12.54
